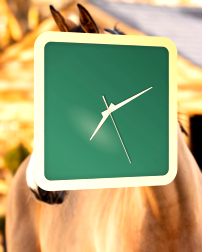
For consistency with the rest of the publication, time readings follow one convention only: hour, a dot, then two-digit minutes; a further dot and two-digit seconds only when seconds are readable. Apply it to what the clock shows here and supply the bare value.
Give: 7.10.26
